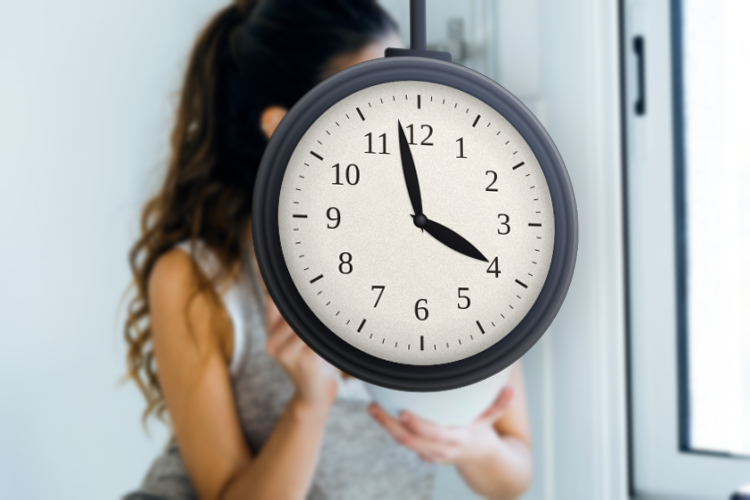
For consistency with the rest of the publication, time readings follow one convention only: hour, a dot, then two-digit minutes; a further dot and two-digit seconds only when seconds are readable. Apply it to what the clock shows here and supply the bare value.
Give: 3.58
